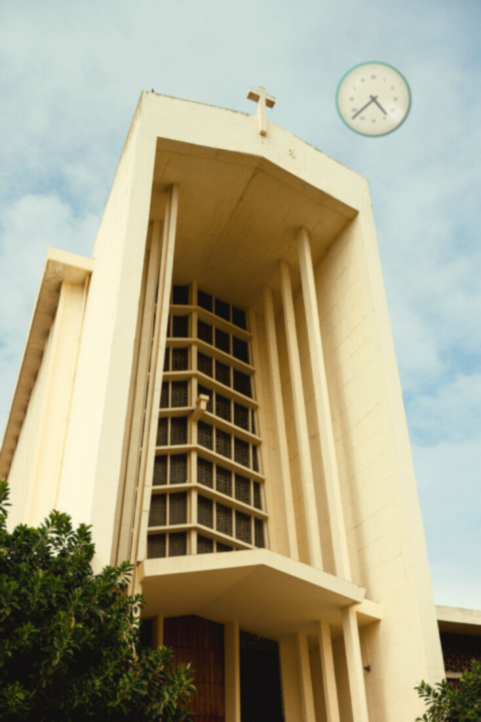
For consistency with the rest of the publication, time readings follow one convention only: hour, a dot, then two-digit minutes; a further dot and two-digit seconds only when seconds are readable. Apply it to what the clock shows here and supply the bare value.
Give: 4.38
